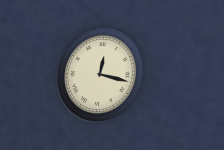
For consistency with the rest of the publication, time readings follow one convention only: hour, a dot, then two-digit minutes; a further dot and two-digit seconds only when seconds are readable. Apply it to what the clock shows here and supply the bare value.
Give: 12.17
